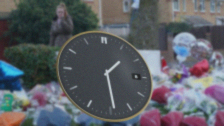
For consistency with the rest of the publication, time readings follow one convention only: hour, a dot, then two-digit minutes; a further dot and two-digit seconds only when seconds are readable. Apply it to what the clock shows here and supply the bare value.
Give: 1.29
